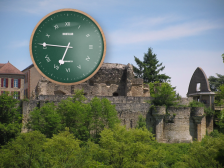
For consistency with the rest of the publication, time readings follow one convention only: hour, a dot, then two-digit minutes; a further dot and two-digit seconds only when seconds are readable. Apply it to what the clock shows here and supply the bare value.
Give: 6.46
